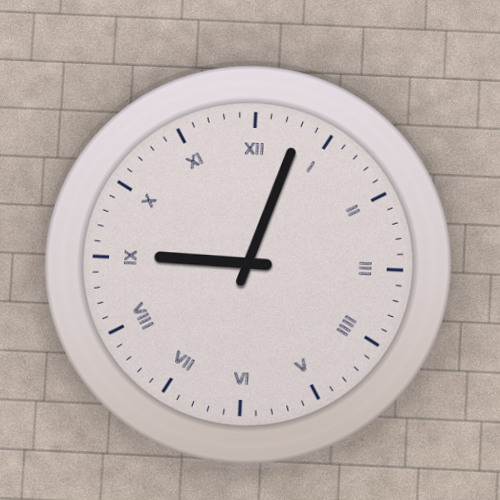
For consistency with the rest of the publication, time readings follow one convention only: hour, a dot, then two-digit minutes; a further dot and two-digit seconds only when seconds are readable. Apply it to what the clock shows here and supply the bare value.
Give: 9.03
